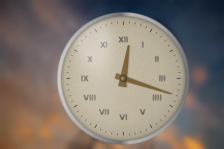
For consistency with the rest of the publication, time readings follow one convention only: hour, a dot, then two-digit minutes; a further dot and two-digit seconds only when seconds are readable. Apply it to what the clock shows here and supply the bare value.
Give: 12.18
